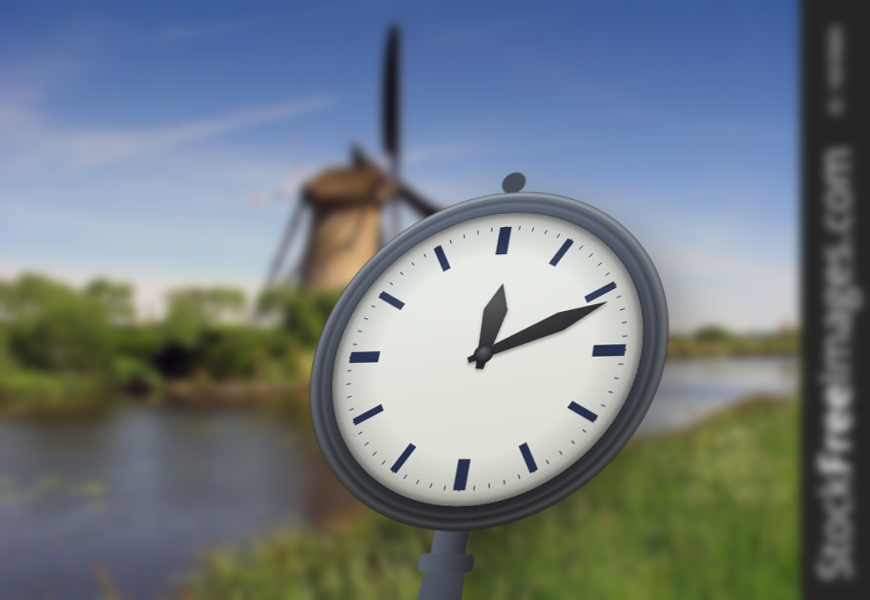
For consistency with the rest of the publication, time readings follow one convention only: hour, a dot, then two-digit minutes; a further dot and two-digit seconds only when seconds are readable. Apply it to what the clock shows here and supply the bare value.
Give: 12.11
